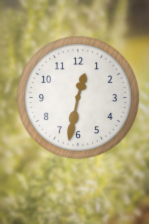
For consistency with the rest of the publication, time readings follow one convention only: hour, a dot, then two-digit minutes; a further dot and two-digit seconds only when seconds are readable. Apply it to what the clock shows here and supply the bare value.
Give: 12.32
